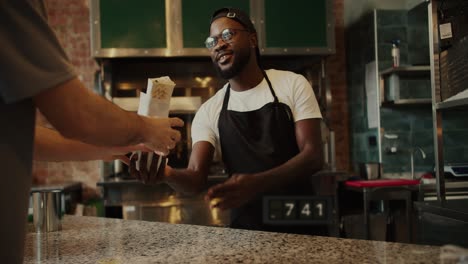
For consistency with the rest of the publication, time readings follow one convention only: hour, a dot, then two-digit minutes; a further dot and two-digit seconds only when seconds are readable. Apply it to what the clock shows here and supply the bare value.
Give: 7.41
